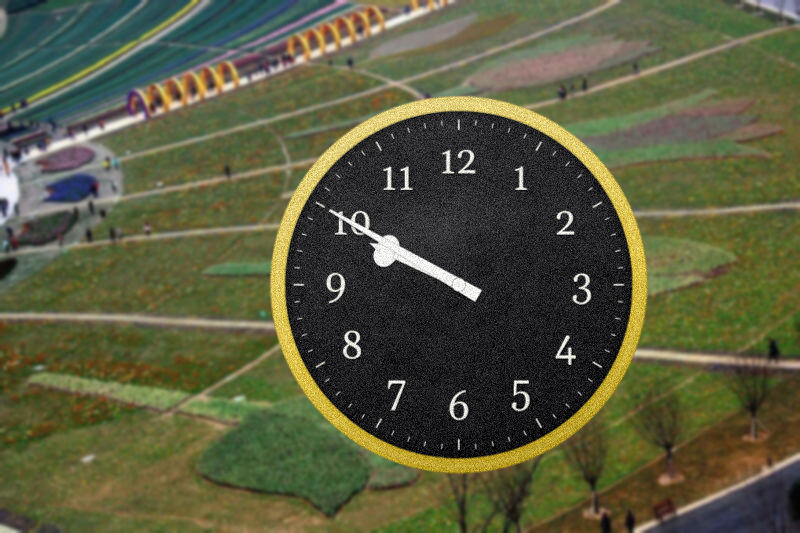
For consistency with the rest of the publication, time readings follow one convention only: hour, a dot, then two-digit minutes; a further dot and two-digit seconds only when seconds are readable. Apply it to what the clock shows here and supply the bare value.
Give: 9.50
